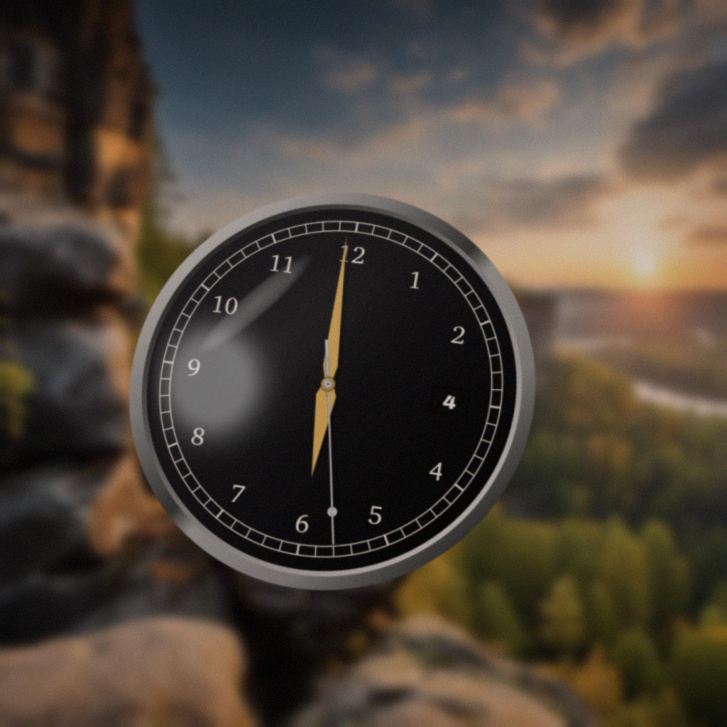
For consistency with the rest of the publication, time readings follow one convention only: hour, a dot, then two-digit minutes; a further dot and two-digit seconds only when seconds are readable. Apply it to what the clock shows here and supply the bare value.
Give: 5.59.28
